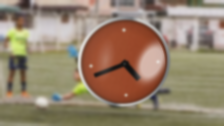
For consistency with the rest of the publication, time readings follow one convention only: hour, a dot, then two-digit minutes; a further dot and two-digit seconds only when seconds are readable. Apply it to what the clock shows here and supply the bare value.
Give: 4.42
